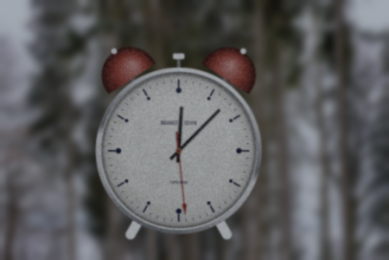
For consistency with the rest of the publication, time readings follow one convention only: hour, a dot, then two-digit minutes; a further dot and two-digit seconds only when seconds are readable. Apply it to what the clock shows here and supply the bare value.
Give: 12.07.29
